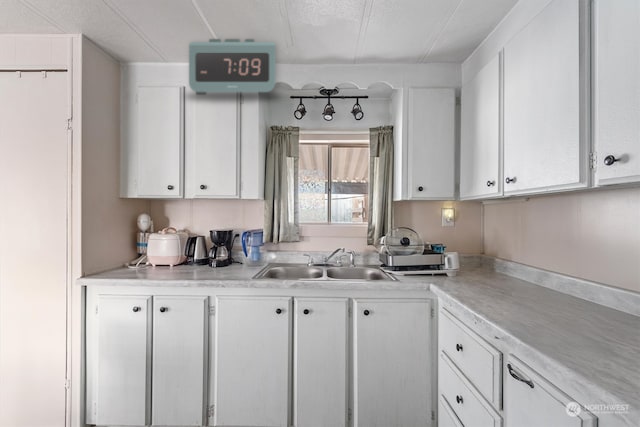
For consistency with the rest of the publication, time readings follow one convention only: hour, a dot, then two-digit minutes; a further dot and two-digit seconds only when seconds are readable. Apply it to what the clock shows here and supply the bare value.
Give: 7.09
